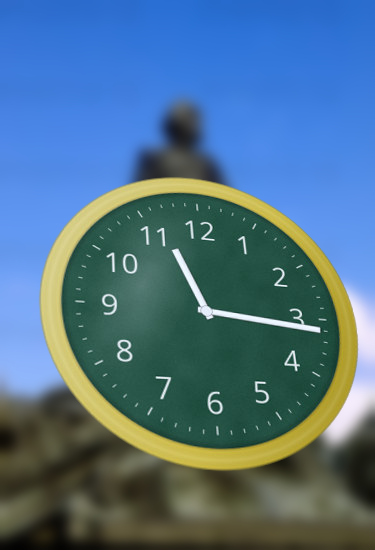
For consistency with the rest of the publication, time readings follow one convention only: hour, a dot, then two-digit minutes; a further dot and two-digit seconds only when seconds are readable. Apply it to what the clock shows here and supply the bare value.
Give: 11.16
